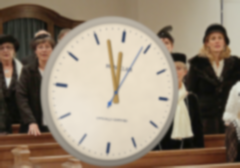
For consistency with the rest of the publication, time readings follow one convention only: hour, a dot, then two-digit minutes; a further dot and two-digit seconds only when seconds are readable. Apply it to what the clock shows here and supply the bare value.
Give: 11.57.04
